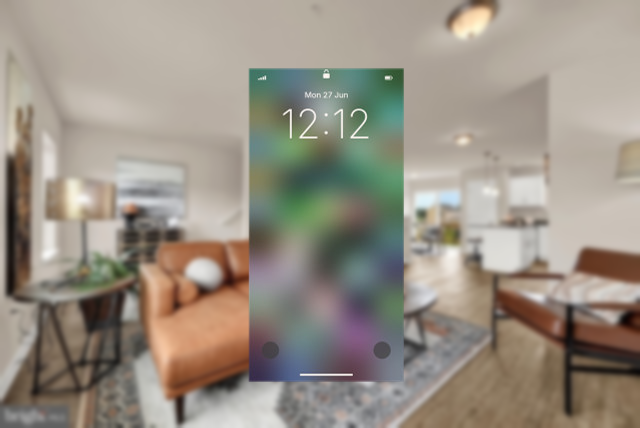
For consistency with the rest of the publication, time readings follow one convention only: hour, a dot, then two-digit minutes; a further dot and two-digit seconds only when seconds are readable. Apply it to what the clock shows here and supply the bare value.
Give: 12.12
